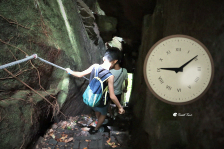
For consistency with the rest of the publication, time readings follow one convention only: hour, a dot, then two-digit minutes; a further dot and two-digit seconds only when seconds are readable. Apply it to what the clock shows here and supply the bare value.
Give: 9.09
